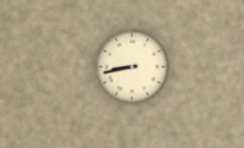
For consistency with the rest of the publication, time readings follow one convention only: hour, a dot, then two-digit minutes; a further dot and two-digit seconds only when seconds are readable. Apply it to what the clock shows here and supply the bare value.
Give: 8.43
